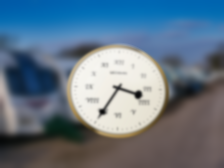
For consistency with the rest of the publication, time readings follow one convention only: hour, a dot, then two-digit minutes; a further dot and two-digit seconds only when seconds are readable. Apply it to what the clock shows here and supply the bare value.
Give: 3.35
